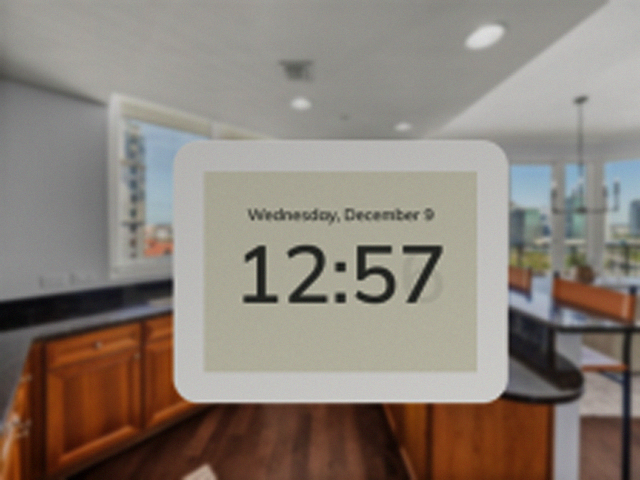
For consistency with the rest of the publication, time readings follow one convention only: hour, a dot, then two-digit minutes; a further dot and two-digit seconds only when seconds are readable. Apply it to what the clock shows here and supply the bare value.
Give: 12.57
